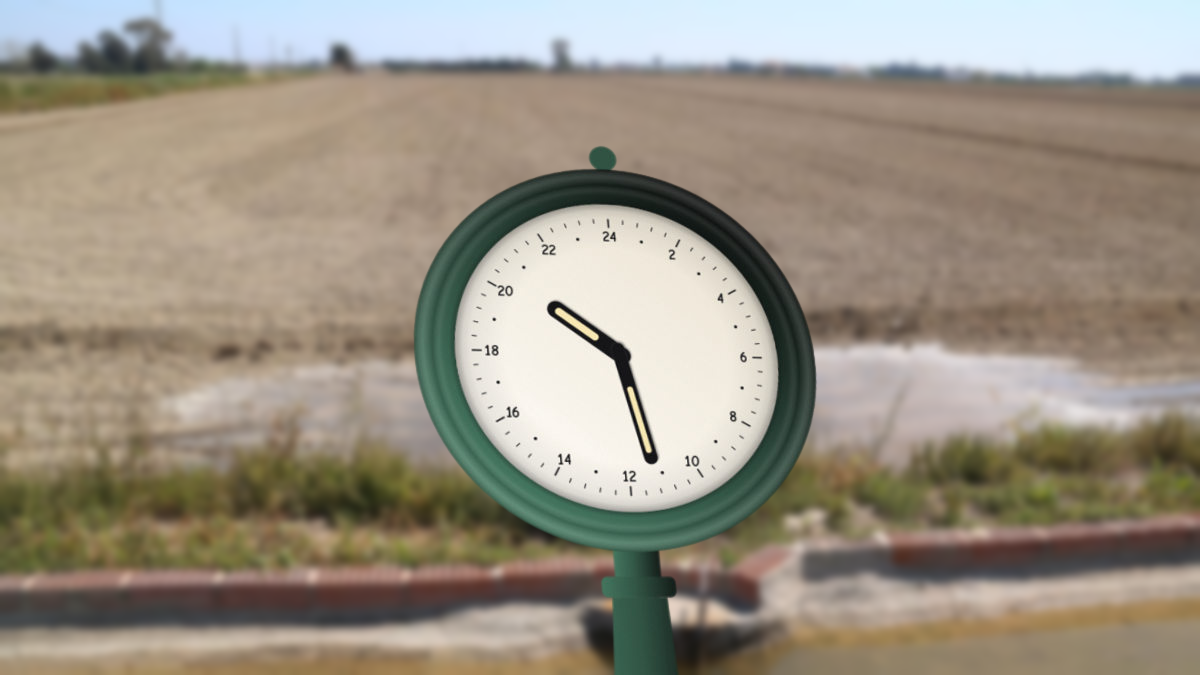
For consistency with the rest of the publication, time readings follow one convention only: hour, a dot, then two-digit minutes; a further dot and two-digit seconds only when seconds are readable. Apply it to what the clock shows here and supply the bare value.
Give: 20.28
